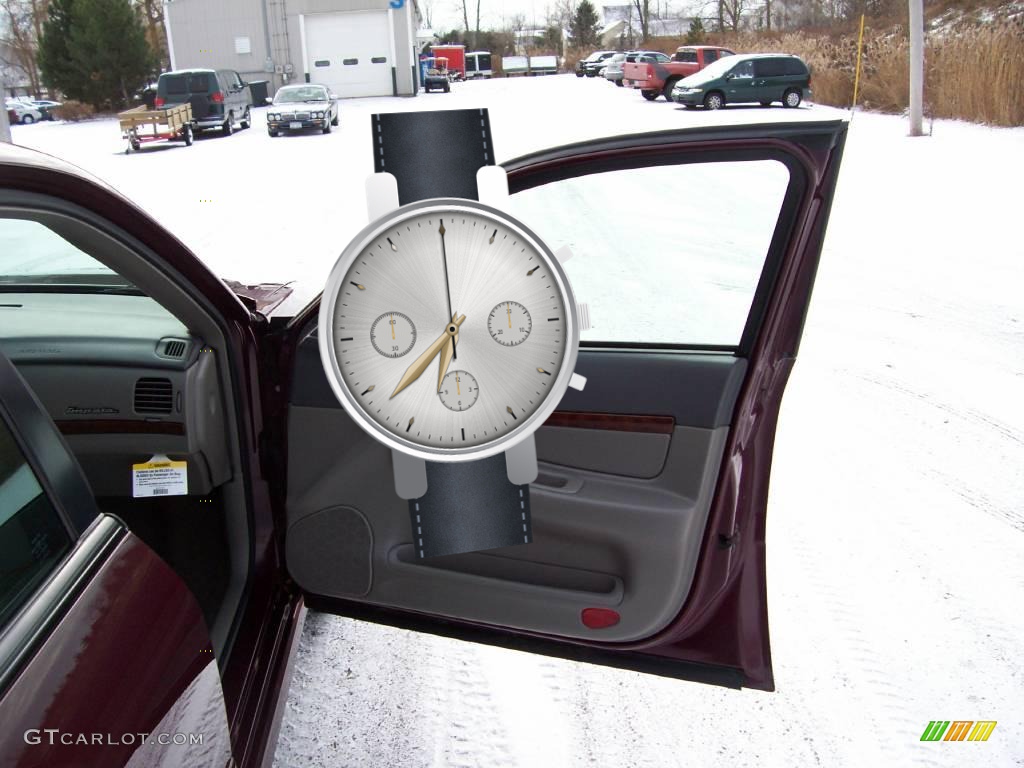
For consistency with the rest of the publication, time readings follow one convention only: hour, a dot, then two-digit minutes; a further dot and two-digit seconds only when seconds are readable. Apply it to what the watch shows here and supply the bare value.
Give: 6.38
